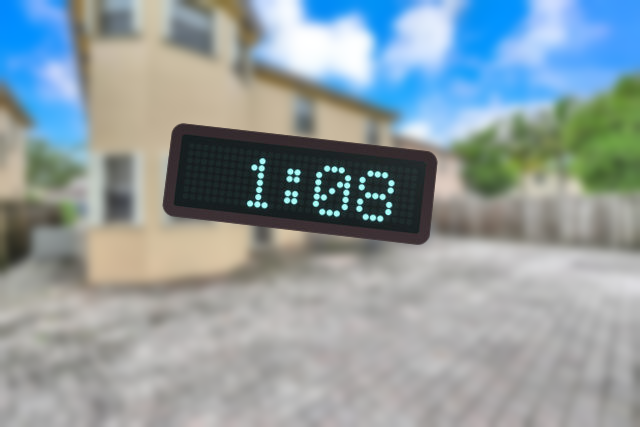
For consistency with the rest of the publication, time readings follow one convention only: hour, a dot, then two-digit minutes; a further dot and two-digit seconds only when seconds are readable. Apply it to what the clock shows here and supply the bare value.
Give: 1.08
